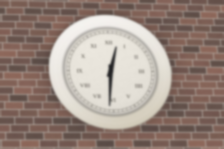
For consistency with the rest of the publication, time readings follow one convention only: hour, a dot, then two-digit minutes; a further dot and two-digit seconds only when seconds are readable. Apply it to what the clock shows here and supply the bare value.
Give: 12.31
